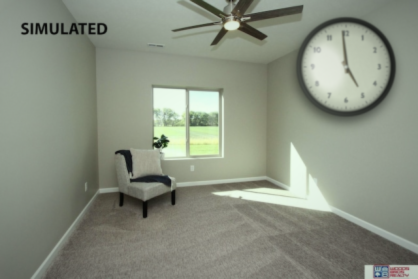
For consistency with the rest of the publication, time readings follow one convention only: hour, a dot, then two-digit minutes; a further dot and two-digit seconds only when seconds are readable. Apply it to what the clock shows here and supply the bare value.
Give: 4.59
